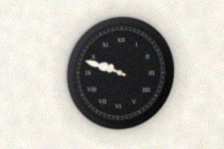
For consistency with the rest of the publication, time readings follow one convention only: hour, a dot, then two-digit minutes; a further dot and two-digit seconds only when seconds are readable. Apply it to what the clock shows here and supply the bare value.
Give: 9.48
